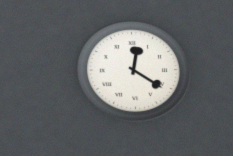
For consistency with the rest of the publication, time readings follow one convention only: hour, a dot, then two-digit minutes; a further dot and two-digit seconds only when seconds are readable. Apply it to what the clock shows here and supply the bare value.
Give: 12.21
